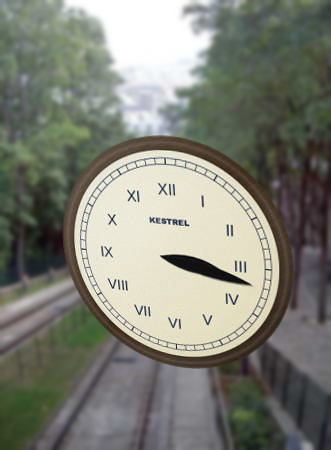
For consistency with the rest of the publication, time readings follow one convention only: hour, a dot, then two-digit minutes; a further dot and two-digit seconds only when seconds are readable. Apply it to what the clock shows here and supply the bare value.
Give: 3.17
